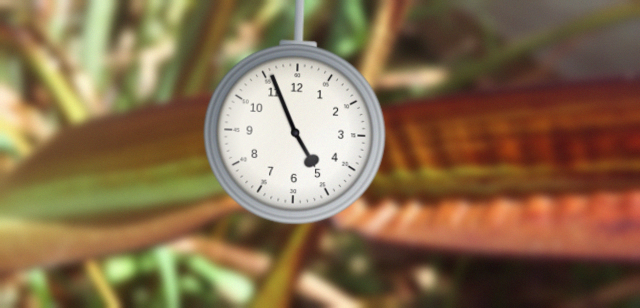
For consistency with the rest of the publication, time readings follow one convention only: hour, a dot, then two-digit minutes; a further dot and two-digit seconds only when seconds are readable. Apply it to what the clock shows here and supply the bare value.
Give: 4.56
